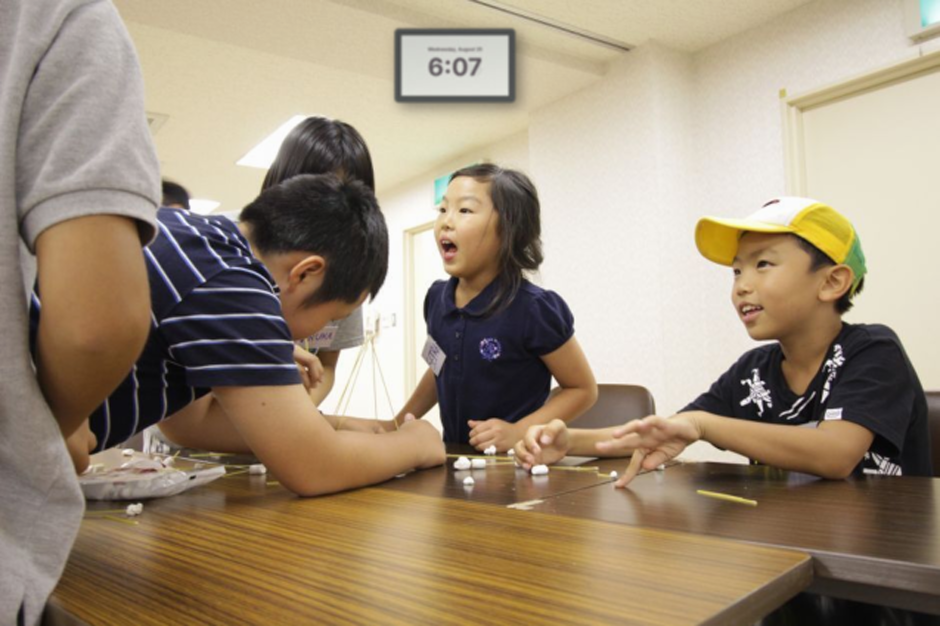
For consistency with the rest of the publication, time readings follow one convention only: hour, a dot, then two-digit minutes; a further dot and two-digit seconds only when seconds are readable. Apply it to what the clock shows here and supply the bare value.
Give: 6.07
